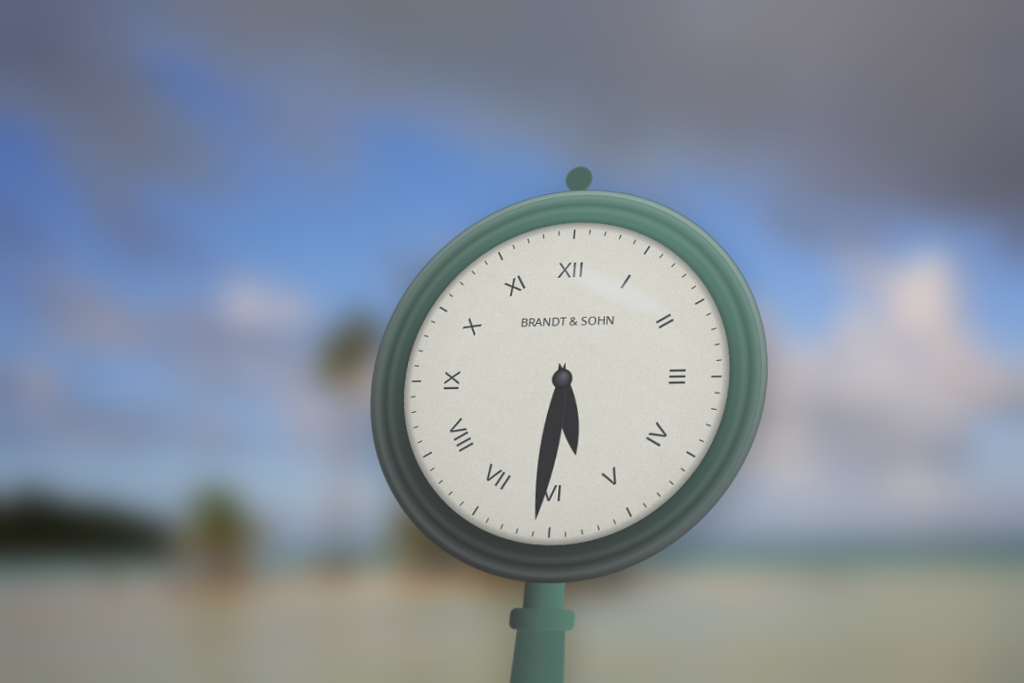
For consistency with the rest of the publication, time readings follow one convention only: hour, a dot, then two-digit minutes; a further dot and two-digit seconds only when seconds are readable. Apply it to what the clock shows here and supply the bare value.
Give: 5.31
